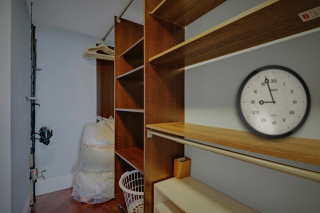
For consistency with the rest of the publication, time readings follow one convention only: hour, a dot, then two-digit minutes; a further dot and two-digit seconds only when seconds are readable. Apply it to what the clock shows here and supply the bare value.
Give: 8.57
